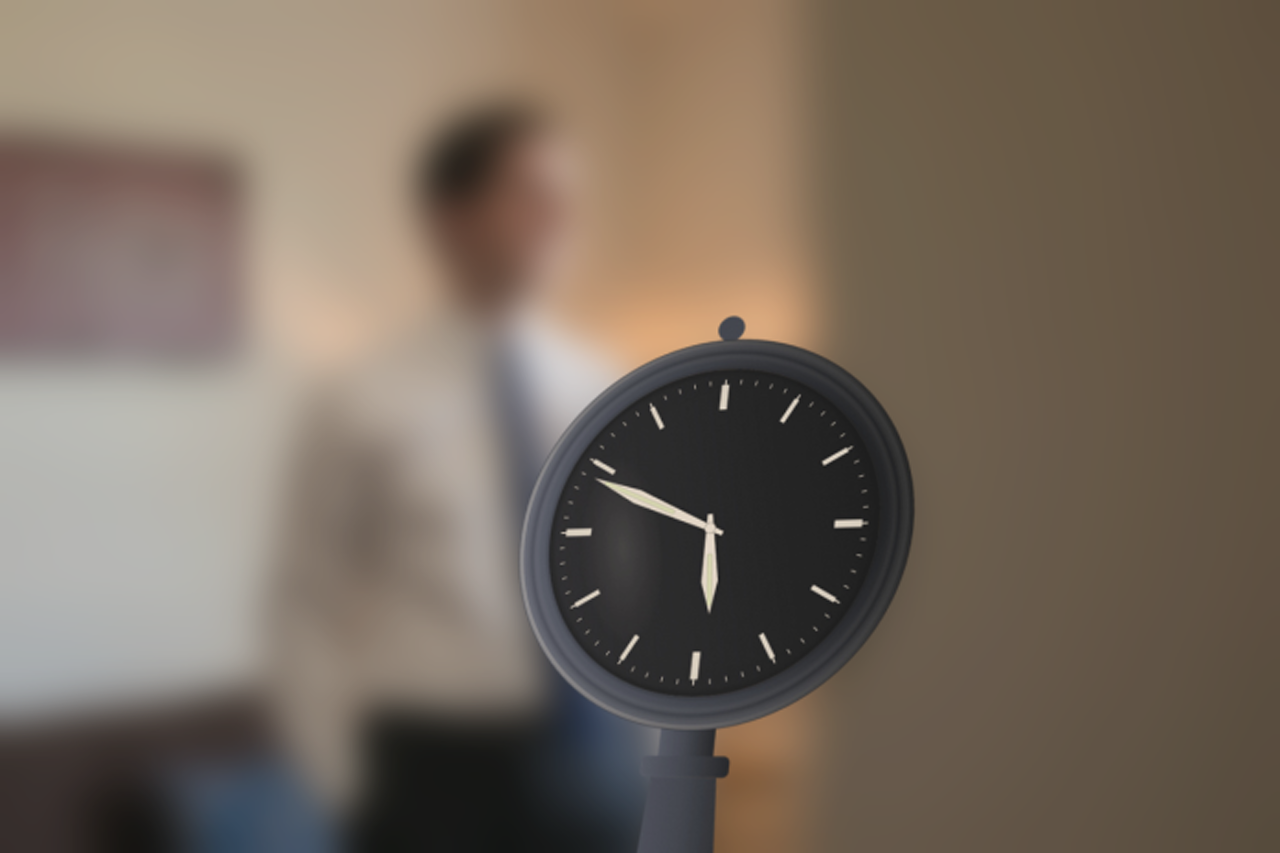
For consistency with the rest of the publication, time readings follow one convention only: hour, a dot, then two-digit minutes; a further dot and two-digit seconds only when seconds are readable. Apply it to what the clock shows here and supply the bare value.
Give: 5.49
